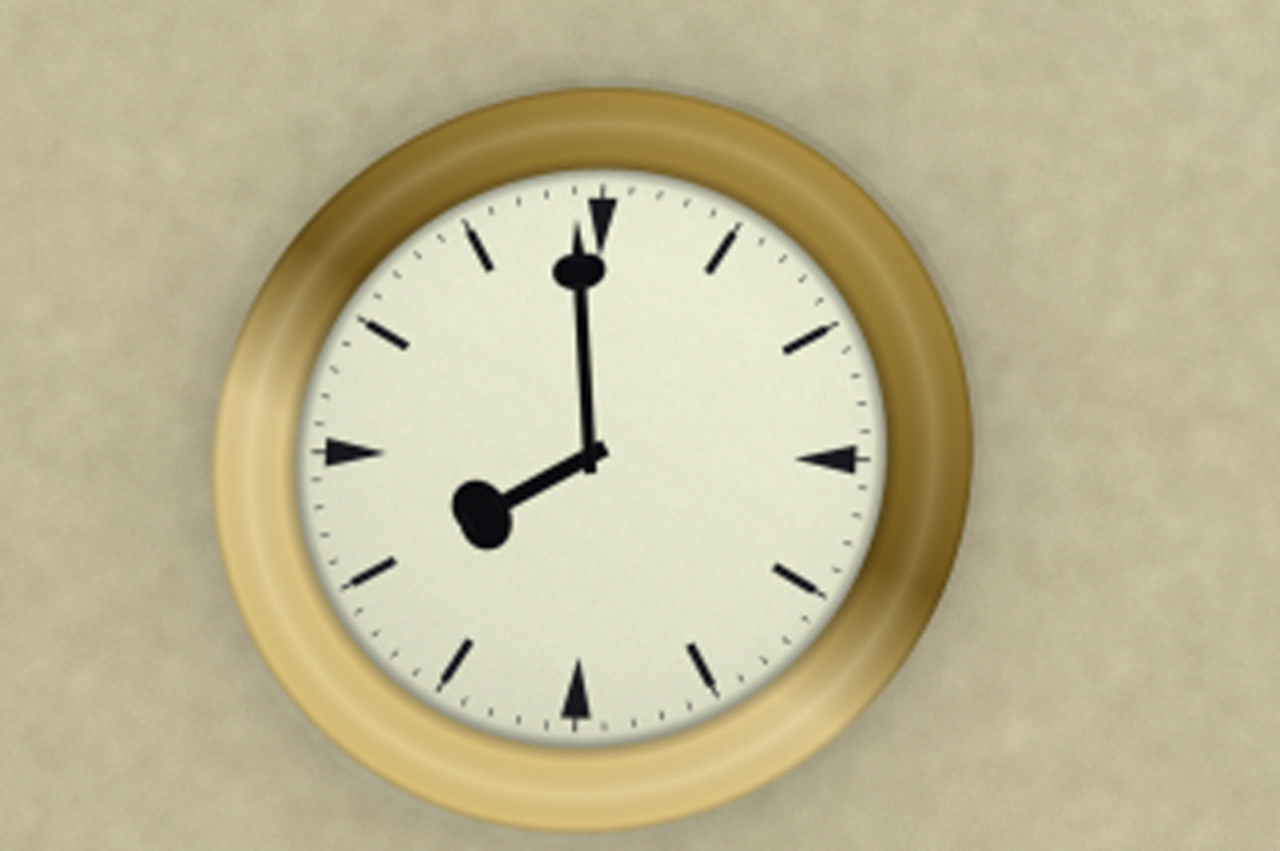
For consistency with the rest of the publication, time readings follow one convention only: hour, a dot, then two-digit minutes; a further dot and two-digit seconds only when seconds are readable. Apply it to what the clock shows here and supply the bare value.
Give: 7.59
